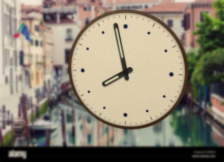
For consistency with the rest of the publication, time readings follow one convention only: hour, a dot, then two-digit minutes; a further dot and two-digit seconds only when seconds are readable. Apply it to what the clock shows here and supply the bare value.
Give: 7.58
